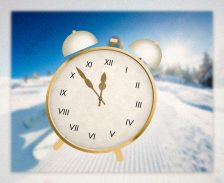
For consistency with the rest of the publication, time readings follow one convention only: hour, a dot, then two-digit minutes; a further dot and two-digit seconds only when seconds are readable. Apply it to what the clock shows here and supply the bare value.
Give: 11.52
